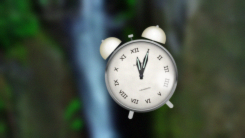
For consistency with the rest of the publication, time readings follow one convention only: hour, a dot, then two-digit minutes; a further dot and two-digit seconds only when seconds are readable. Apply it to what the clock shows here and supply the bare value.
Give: 12.05
